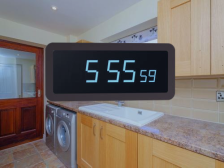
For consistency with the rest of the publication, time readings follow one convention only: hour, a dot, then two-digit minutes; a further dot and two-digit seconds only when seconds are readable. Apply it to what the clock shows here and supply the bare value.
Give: 5.55.59
